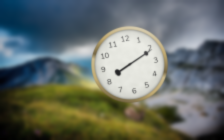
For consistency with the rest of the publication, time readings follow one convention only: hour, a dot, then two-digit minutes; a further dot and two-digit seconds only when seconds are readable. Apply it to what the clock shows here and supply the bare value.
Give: 8.11
